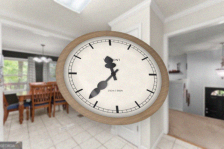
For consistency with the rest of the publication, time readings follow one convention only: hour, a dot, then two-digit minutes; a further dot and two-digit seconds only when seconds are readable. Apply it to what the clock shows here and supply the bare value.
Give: 11.37
